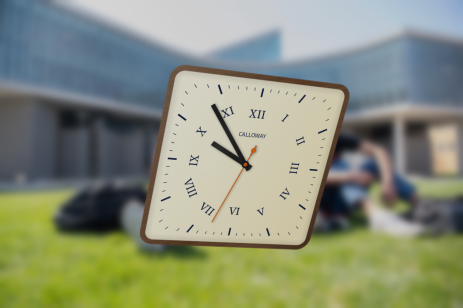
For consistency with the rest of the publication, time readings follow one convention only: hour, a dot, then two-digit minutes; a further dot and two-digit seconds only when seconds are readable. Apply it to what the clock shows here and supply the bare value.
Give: 9.53.33
